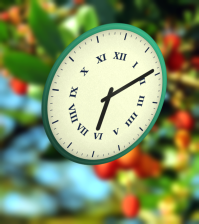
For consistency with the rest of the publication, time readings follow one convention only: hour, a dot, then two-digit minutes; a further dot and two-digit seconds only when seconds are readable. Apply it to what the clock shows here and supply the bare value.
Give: 6.09
